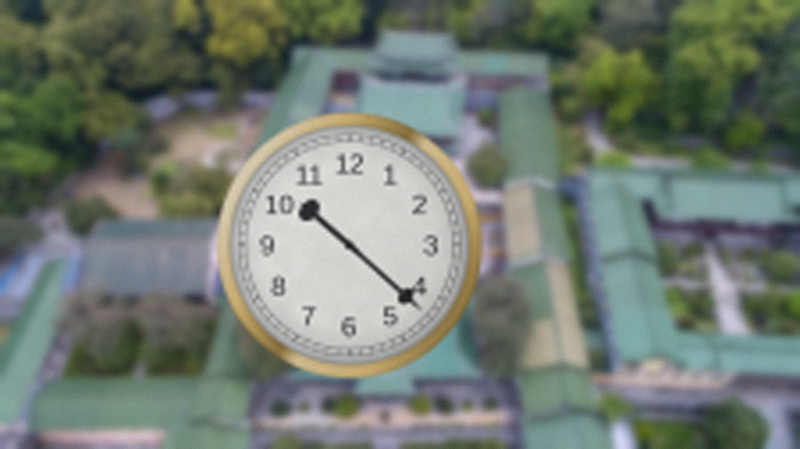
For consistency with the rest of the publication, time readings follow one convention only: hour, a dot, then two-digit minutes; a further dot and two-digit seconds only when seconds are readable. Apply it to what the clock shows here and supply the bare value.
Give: 10.22
